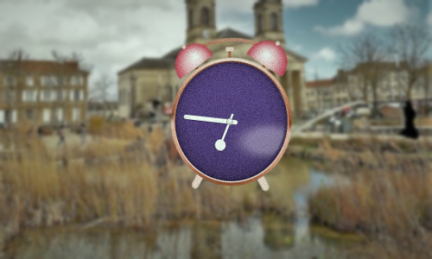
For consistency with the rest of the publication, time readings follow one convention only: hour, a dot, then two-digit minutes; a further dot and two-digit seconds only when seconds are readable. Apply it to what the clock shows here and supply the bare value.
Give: 6.46
